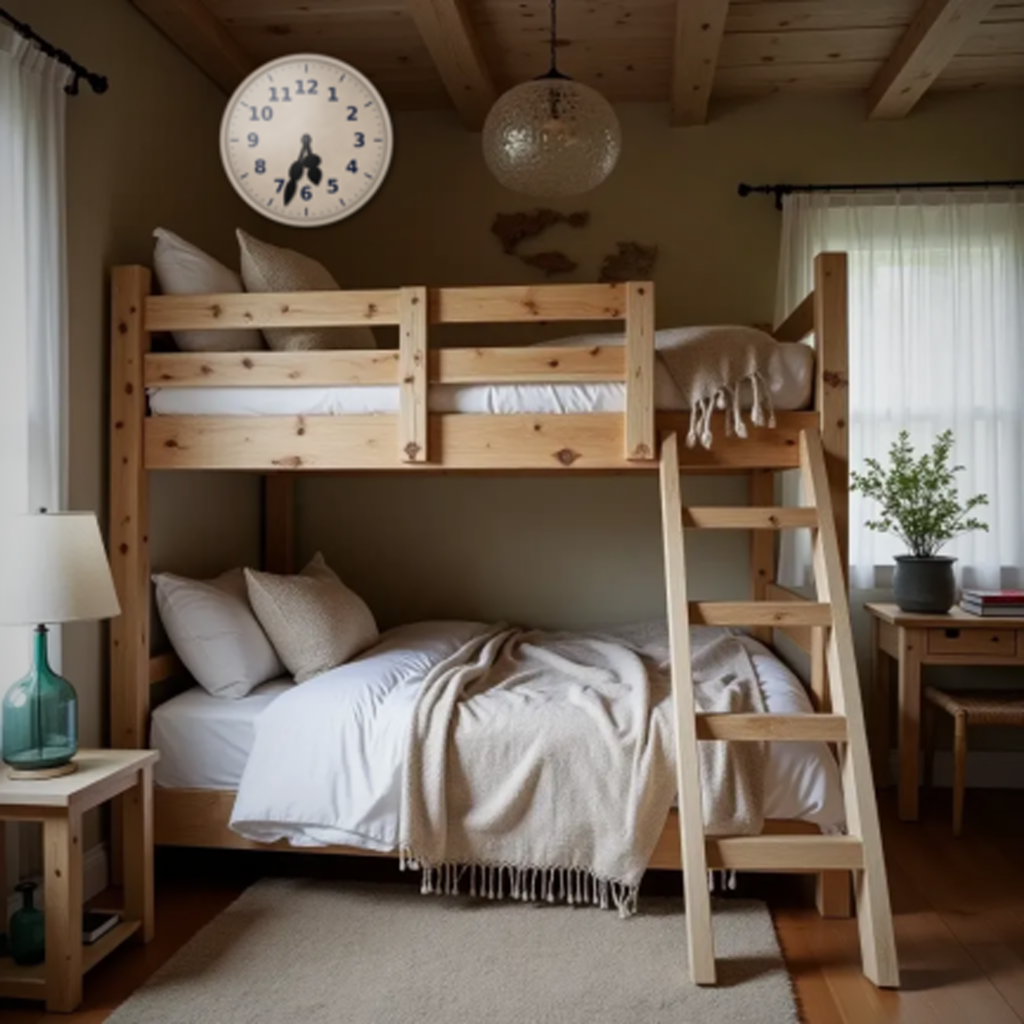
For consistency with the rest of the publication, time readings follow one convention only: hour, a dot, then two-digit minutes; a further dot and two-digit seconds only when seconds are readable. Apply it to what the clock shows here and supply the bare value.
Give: 5.33
